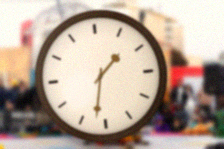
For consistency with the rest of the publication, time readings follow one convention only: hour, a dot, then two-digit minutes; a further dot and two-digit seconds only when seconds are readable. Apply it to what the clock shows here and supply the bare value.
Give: 1.32
